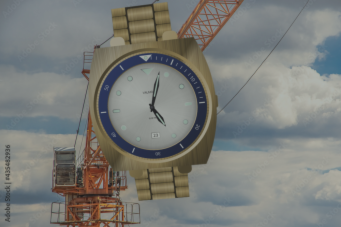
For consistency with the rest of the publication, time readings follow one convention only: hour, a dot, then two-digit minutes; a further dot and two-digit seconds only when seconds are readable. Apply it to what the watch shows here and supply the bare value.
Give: 5.03
